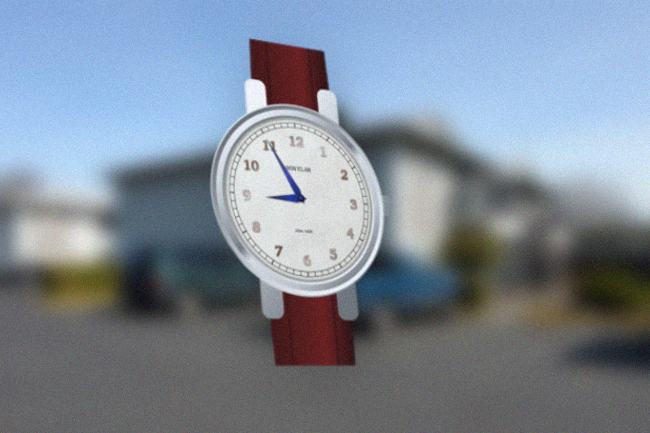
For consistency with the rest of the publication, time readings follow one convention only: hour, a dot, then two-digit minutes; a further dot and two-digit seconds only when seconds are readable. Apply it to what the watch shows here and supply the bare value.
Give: 8.55
